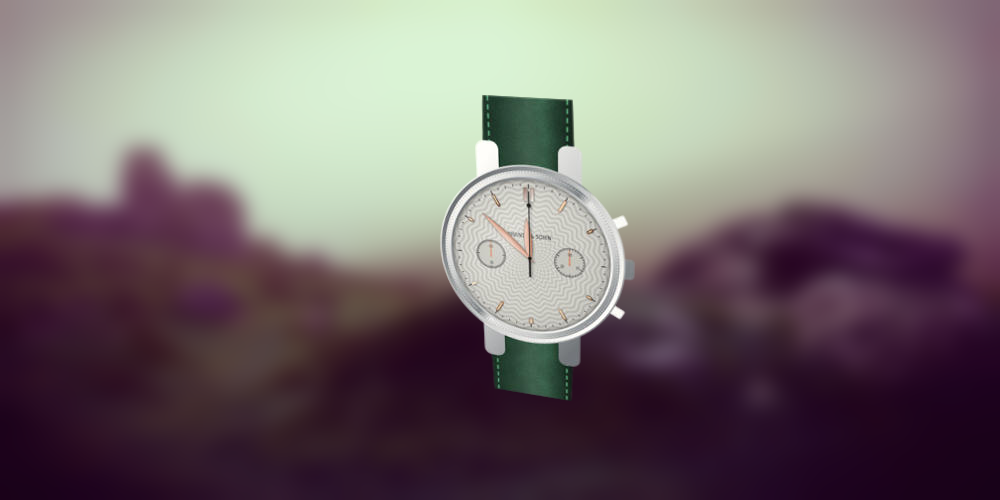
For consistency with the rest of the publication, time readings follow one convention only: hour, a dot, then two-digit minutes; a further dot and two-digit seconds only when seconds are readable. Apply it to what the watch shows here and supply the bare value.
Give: 11.52
